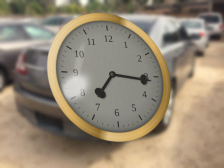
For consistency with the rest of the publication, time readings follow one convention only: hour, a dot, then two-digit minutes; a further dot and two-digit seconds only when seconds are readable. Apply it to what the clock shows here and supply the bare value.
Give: 7.16
